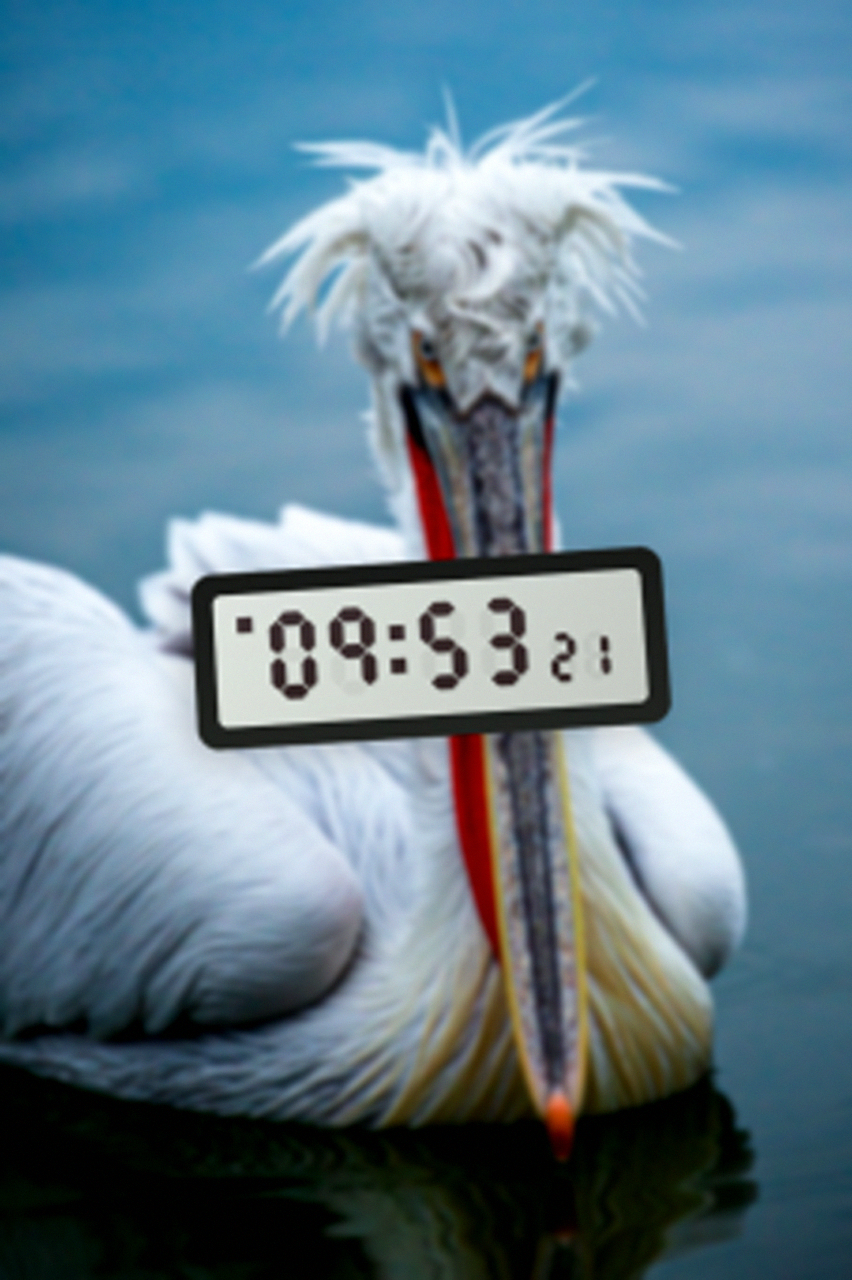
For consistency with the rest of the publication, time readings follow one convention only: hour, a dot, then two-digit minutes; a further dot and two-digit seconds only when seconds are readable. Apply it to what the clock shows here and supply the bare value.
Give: 9.53.21
